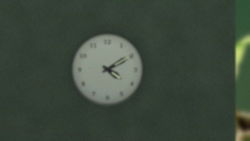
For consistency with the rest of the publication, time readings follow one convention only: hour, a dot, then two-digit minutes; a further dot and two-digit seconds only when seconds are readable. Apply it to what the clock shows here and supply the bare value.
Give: 4.10
